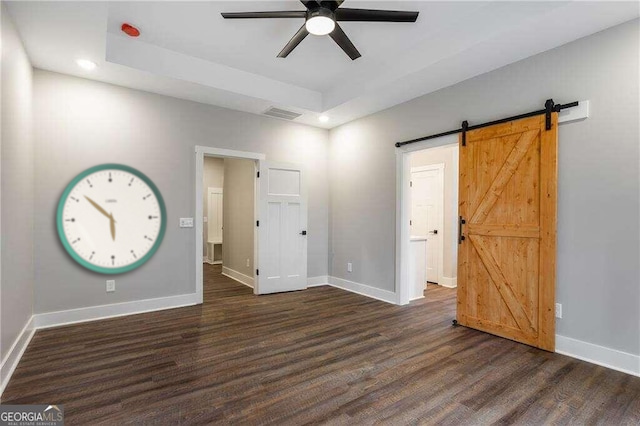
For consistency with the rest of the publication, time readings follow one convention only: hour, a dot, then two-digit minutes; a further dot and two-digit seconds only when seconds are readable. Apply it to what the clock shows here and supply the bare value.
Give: 5.52
